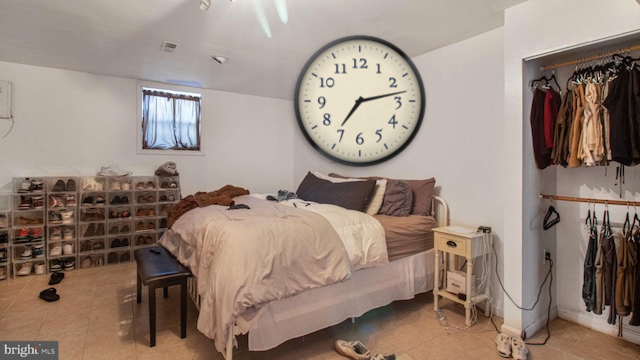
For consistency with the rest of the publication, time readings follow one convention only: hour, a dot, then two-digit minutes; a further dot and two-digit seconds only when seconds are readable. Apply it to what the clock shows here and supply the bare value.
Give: 7.13
